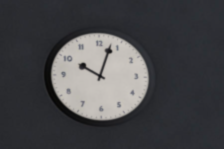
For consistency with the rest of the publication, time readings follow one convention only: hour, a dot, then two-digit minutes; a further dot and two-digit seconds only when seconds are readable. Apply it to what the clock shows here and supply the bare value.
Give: 10.03
